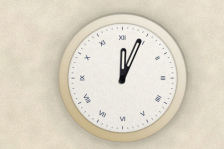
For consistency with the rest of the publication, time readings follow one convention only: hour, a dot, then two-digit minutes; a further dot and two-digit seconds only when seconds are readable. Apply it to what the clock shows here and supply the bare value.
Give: 12.04
